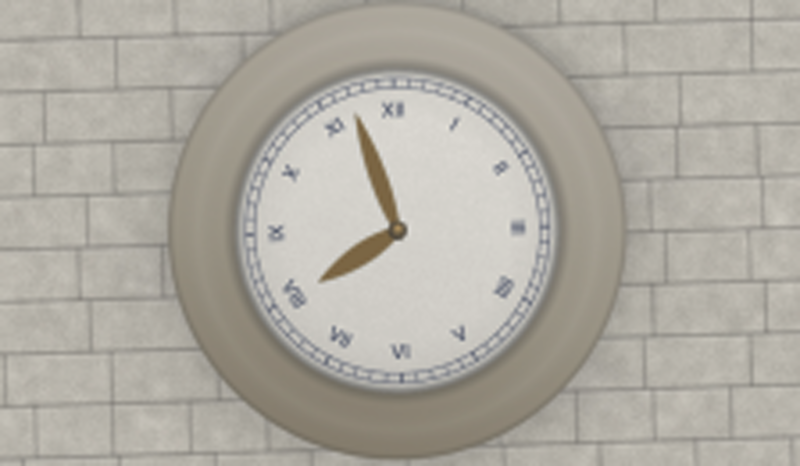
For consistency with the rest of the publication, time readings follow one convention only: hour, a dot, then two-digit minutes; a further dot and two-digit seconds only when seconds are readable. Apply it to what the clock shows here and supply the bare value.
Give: 7.57
